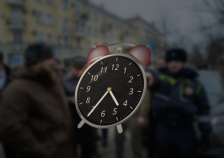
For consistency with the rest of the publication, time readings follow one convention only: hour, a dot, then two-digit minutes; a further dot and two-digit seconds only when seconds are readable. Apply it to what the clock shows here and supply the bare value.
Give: 4.35
